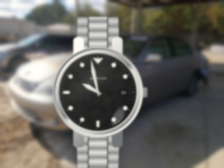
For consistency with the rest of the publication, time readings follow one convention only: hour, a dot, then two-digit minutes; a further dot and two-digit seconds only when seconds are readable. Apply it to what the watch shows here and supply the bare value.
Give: 9.58
